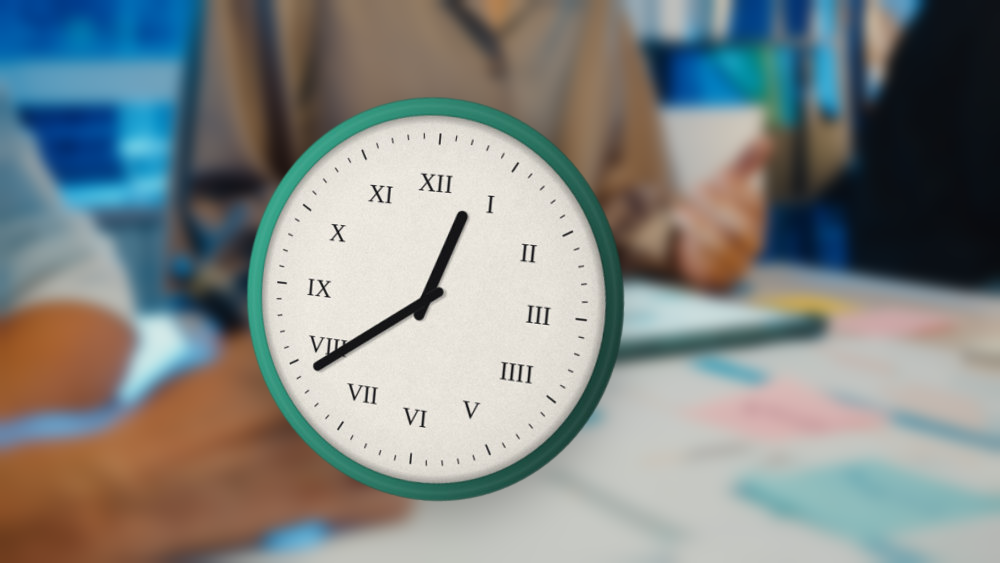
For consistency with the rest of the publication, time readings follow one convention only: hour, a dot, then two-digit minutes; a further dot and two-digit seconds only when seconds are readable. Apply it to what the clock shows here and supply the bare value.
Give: 12.39
